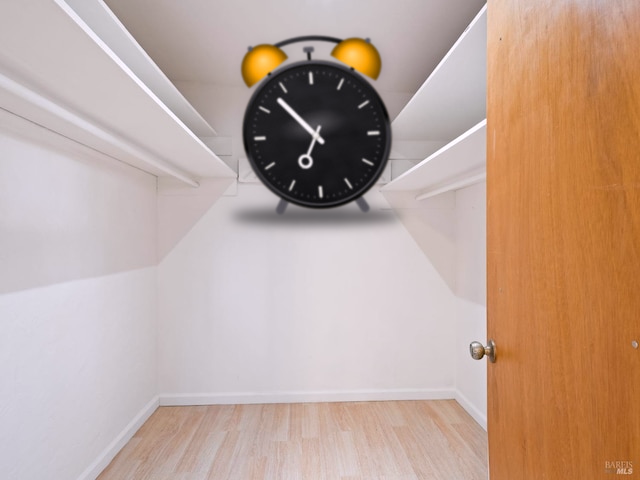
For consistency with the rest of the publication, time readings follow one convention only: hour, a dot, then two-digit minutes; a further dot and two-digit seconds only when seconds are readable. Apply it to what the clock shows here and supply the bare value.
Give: 6.53
